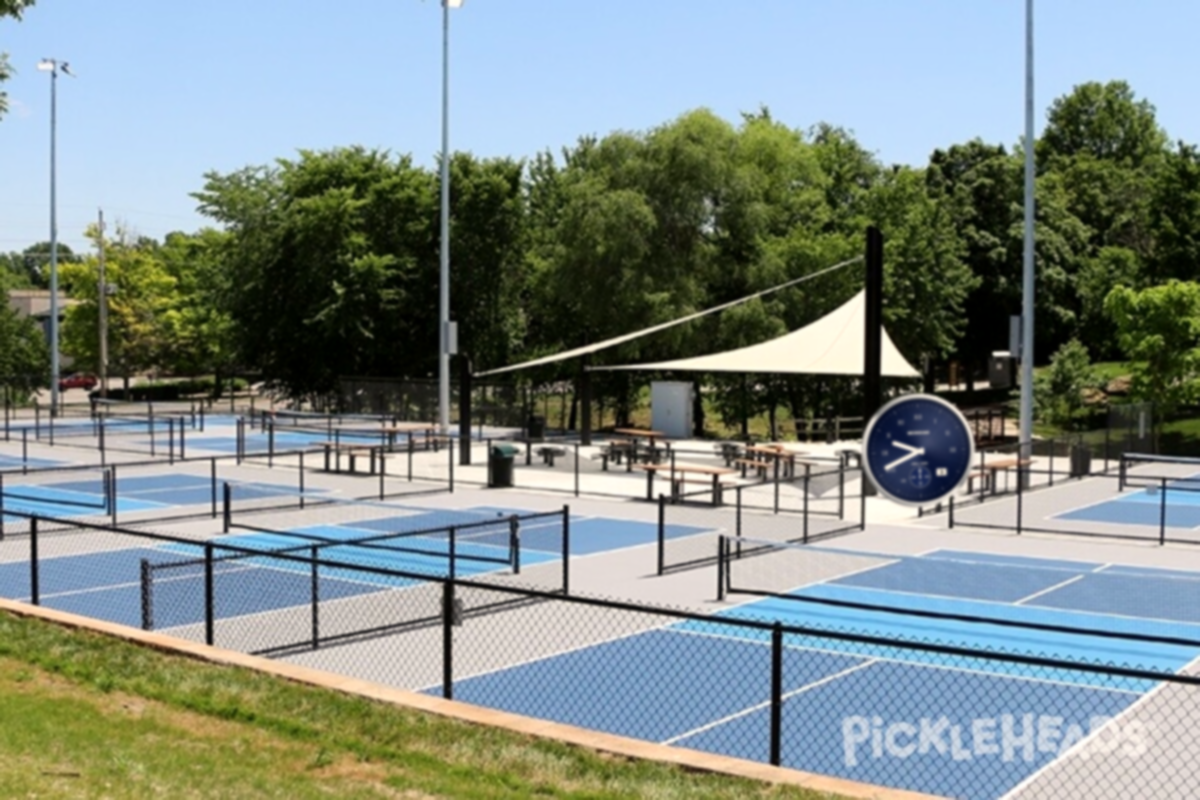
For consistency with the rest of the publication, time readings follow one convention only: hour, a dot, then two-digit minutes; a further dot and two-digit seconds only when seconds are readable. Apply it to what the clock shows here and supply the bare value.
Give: 9.41
